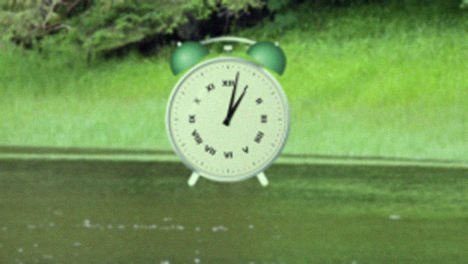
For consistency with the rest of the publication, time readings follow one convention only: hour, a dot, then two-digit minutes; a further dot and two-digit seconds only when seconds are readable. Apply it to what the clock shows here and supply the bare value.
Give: 1.02
